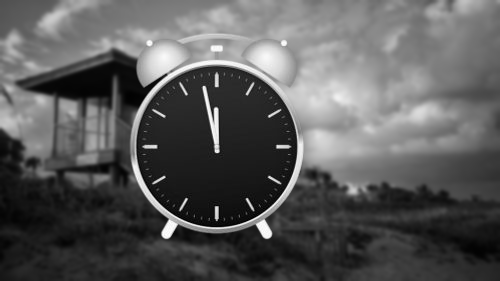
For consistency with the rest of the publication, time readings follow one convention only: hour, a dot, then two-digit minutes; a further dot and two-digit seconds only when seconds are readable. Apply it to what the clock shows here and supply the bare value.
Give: 11.58
